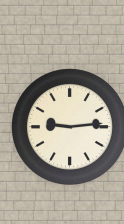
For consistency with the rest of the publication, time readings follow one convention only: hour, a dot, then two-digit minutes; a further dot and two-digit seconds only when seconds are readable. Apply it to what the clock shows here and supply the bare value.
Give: 9.14
